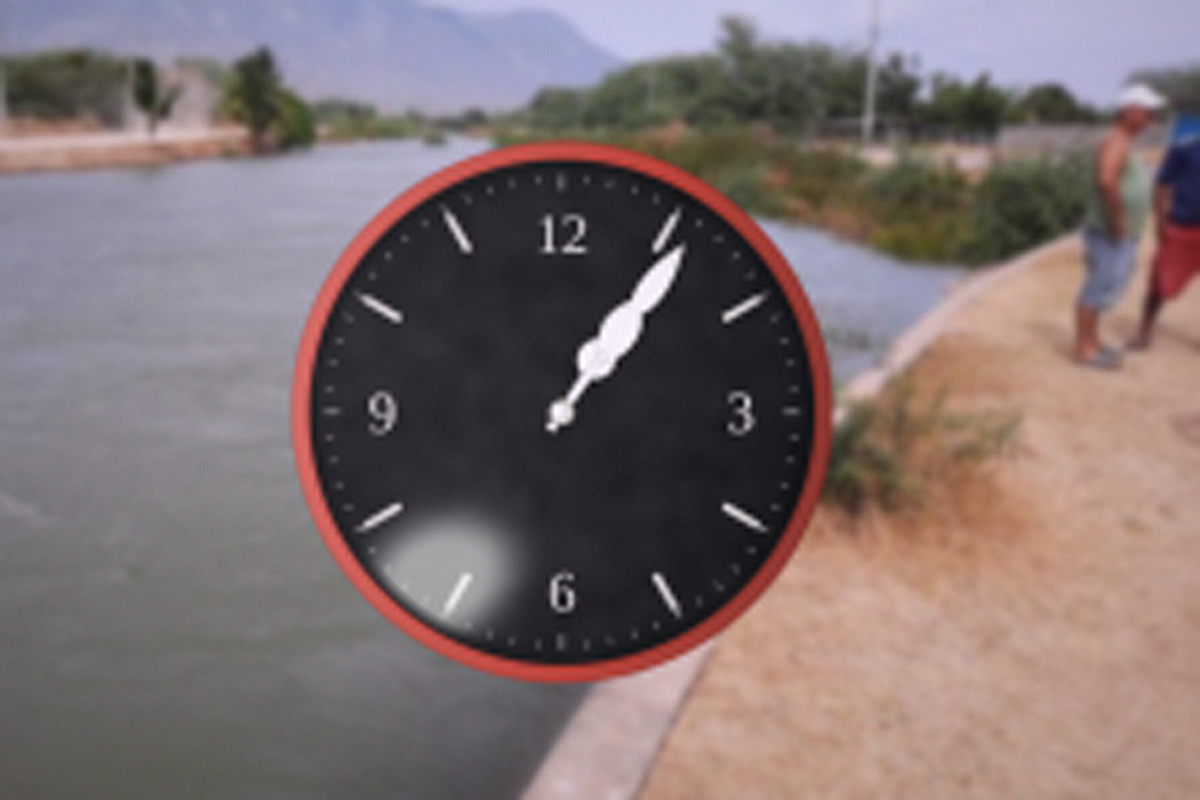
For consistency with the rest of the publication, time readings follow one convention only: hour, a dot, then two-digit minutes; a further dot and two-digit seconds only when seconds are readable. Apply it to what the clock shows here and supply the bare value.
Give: 1.06
